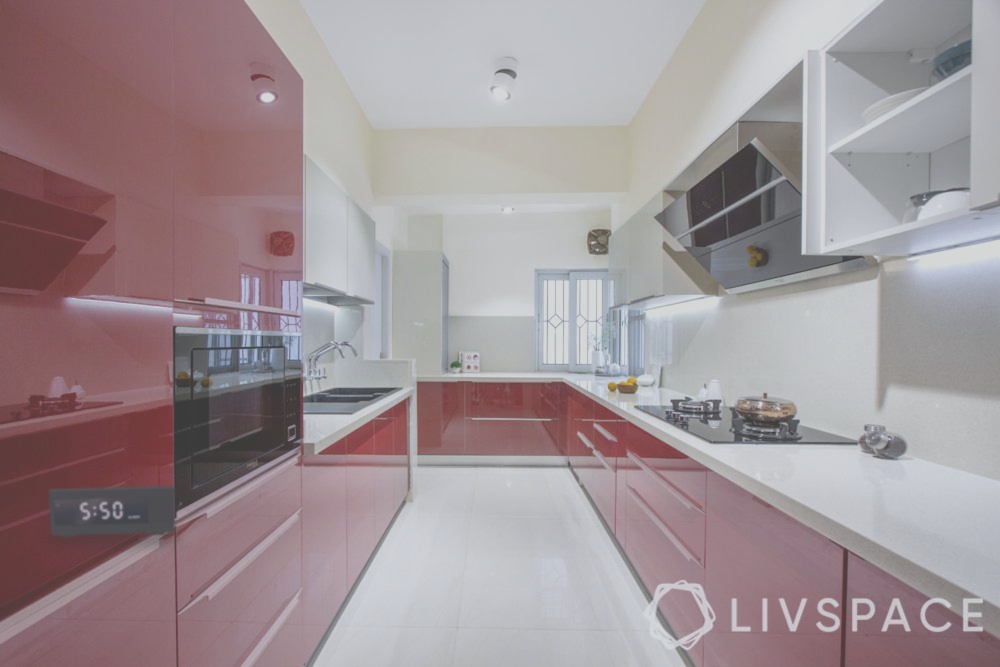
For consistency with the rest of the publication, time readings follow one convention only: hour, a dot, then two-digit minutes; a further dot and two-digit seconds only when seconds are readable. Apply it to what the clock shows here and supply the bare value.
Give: 5.50
